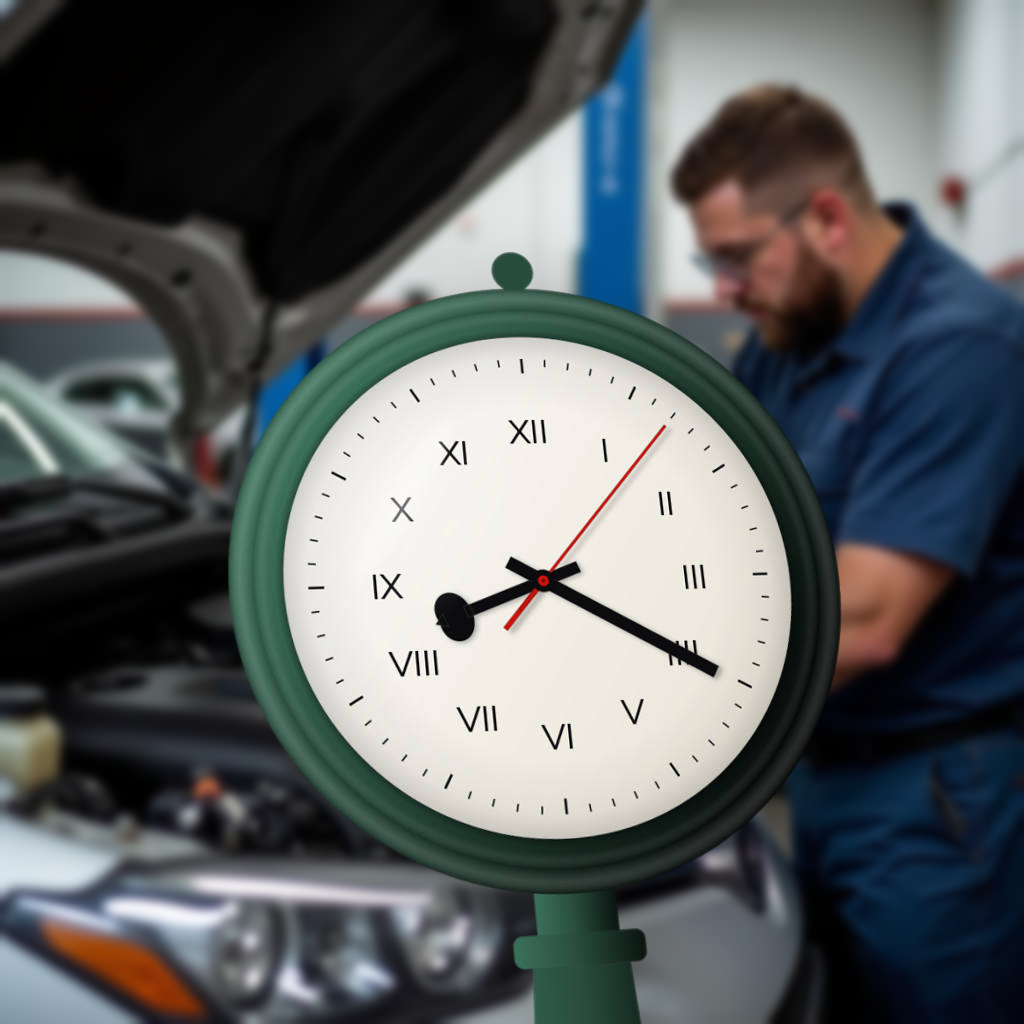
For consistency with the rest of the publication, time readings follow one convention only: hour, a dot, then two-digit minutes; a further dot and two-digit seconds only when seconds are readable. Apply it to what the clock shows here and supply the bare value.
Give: 8.20.07
